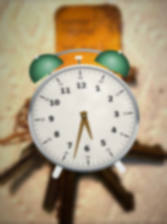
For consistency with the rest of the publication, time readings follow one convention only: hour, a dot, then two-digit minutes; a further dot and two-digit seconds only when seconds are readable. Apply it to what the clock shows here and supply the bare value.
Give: 5.33
